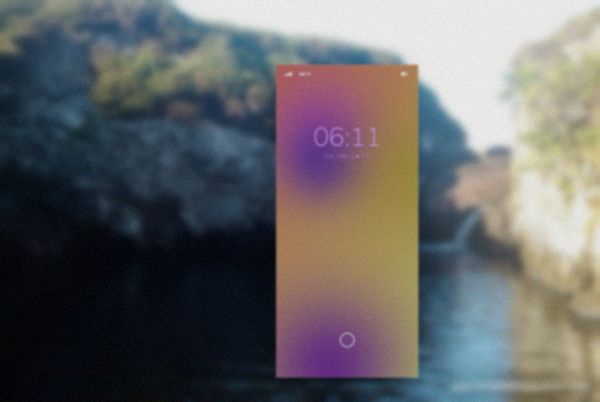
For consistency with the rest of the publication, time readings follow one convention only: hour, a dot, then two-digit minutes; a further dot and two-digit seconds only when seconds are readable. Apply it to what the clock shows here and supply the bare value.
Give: 6.11
